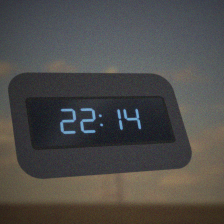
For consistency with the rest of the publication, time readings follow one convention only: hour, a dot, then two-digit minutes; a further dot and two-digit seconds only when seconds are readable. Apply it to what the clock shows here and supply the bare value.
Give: 22.14
